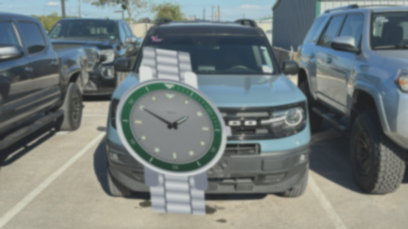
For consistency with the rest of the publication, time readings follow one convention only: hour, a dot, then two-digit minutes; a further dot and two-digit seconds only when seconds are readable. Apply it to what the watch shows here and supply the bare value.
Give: 1.50
